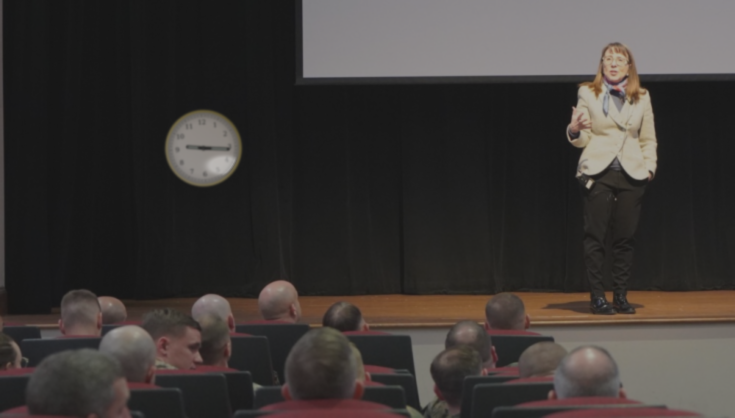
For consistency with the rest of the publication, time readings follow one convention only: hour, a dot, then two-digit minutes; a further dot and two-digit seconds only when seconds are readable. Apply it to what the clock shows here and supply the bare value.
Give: 9.16
